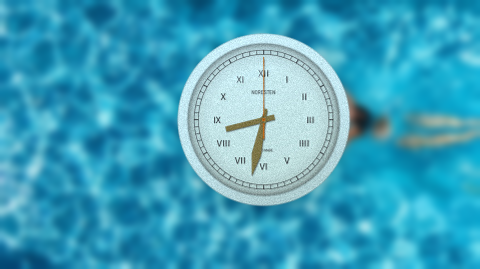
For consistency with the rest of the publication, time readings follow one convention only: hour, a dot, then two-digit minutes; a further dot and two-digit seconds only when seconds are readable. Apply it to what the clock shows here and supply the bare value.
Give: 8.32.00
